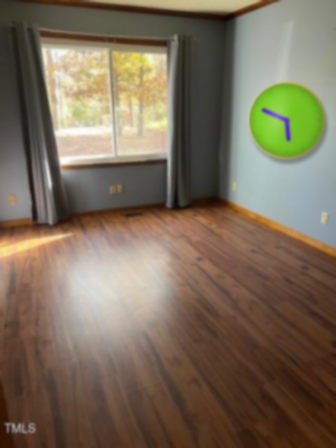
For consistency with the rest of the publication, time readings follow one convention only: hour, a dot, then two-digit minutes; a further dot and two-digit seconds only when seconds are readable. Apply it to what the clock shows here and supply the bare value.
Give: 5.49
